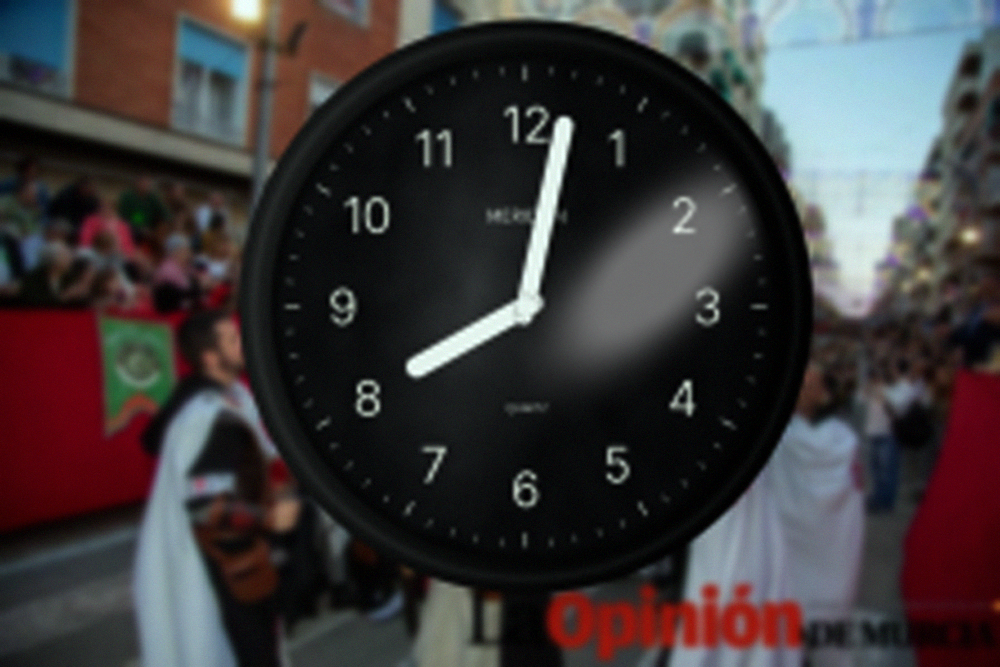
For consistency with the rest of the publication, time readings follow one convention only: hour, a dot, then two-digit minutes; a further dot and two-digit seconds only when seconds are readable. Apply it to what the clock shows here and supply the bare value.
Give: 8.02
